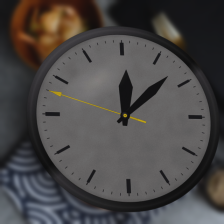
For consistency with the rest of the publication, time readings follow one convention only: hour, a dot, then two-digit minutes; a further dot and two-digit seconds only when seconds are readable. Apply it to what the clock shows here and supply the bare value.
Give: 12.07.48
